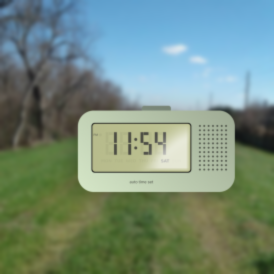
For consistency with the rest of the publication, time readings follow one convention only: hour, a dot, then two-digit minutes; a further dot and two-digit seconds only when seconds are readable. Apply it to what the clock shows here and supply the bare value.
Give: 11.54
